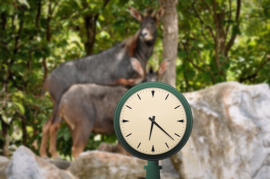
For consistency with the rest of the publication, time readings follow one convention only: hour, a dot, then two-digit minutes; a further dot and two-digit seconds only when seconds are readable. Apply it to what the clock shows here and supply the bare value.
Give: 6.22
